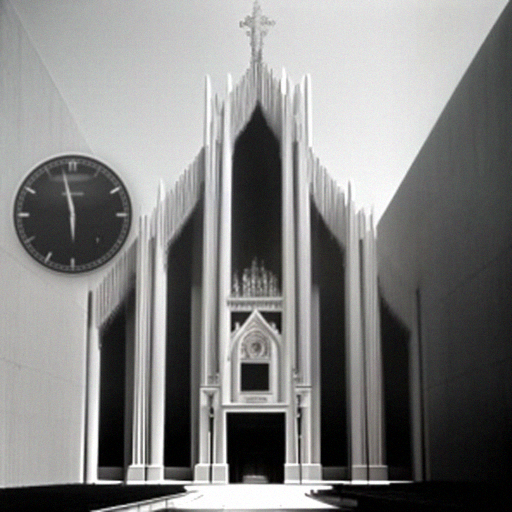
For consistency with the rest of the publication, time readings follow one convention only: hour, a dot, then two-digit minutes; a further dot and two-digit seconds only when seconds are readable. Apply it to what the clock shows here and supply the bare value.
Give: 5.58
